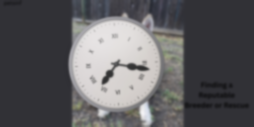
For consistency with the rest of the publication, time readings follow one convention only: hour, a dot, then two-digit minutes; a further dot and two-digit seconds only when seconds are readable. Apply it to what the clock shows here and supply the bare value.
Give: 7.17
